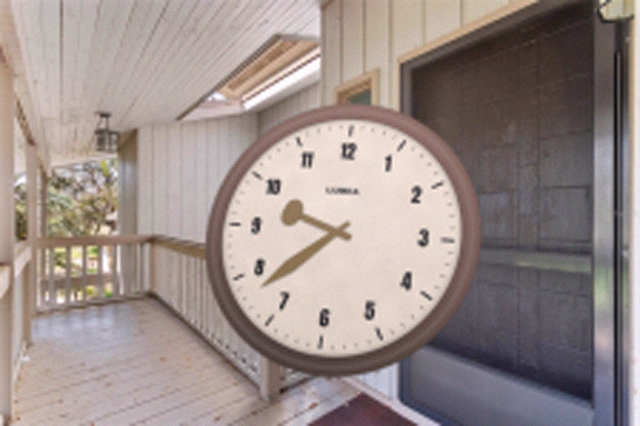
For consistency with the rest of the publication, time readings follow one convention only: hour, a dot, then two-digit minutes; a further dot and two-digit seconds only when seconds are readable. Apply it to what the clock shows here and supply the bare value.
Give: 9.38
